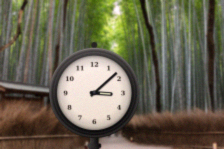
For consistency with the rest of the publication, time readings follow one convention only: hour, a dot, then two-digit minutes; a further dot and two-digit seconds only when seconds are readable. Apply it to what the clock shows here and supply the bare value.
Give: 3.08
